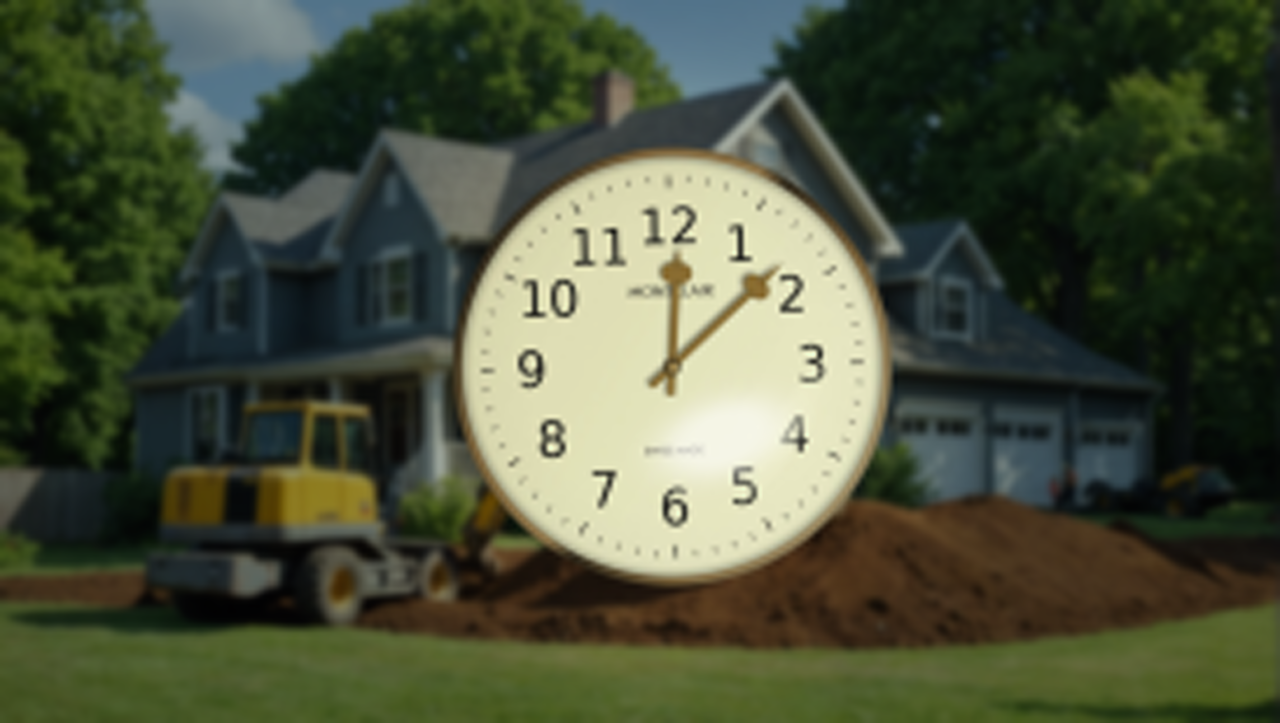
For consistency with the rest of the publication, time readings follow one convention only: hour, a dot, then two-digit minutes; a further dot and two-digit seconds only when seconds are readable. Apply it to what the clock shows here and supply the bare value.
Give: 12.08
